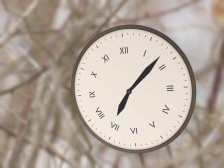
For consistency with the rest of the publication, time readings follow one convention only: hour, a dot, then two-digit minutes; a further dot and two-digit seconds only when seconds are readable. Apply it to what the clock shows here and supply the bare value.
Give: 7.08
